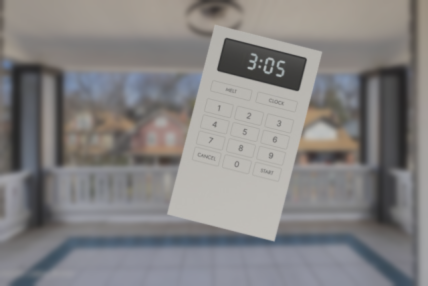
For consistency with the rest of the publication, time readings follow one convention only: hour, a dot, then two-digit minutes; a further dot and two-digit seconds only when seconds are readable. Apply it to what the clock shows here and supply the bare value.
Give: 3.05
